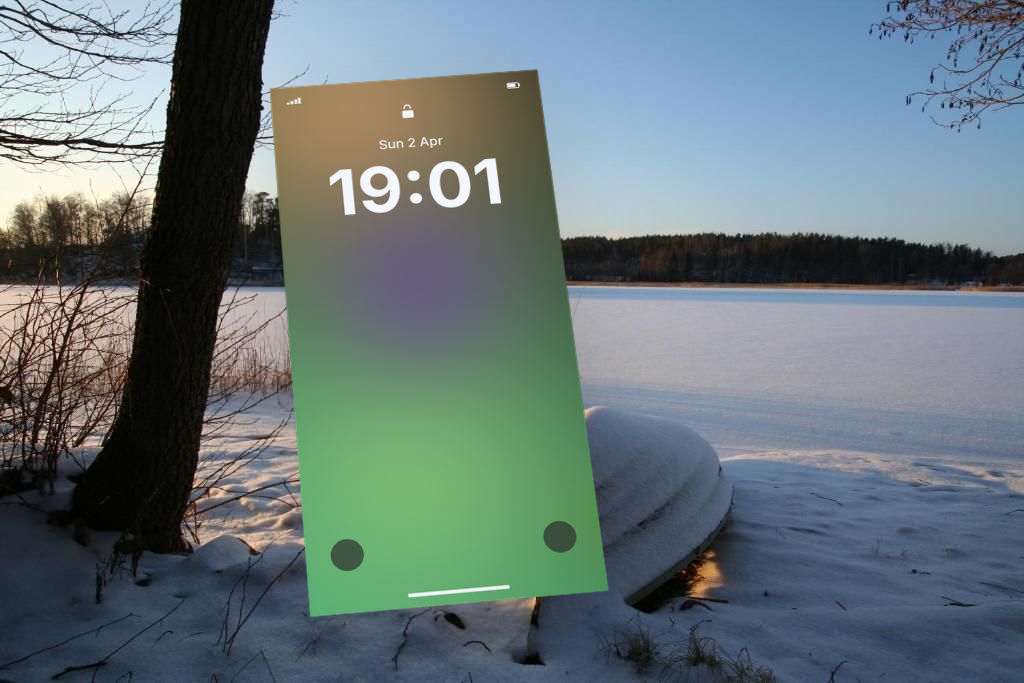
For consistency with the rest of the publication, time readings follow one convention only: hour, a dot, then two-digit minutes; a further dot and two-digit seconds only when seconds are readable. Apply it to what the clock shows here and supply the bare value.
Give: 19.01
